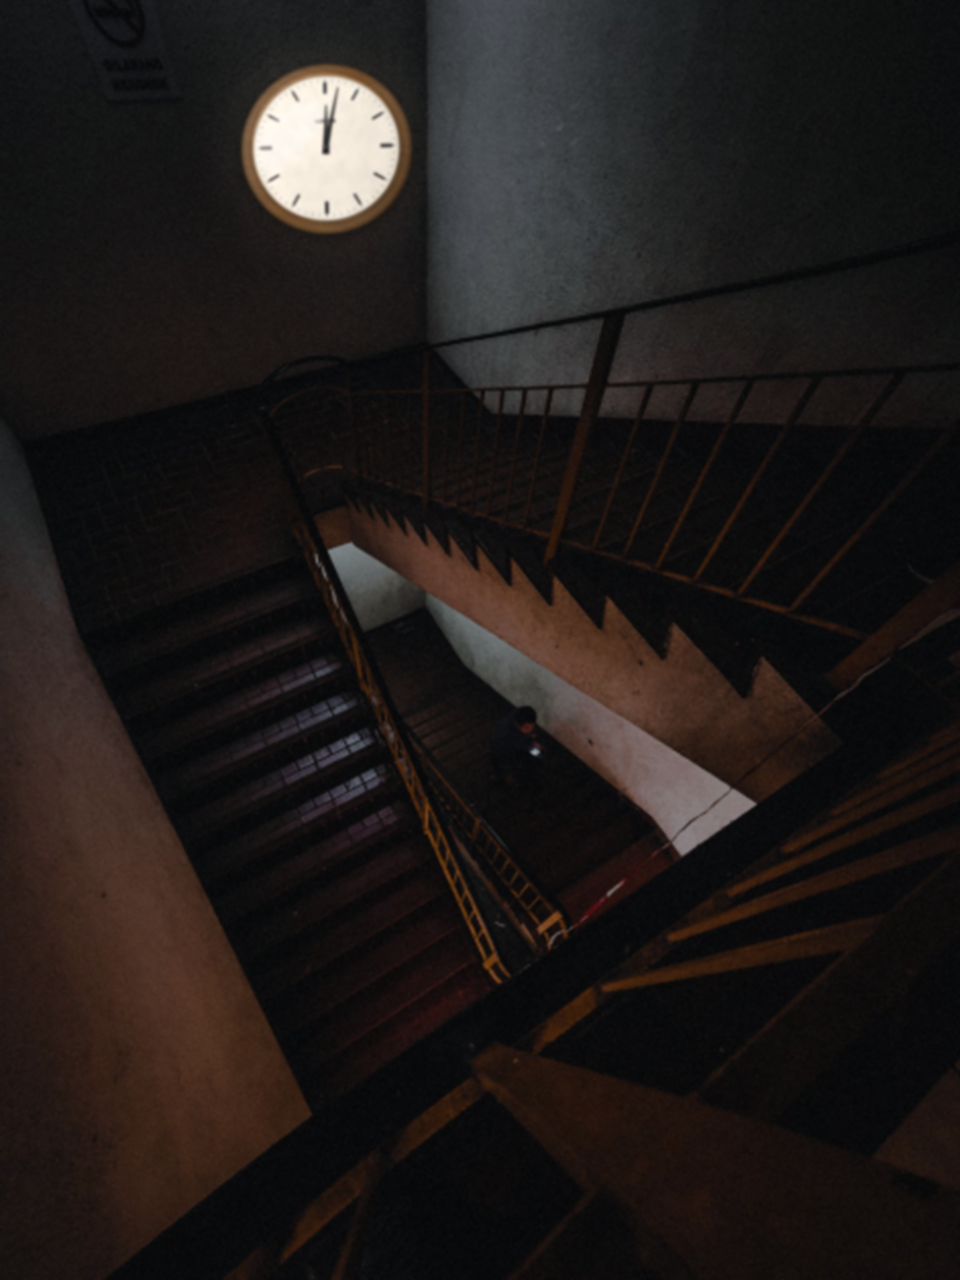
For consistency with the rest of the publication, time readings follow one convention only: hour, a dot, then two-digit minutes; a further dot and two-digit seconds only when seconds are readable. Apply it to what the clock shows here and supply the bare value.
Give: 12.02
